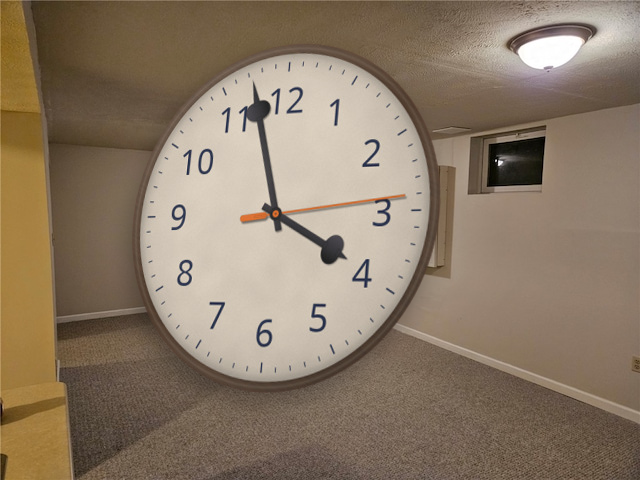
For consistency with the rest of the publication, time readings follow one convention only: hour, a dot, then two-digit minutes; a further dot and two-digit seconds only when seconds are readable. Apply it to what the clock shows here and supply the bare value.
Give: 3.57.14
